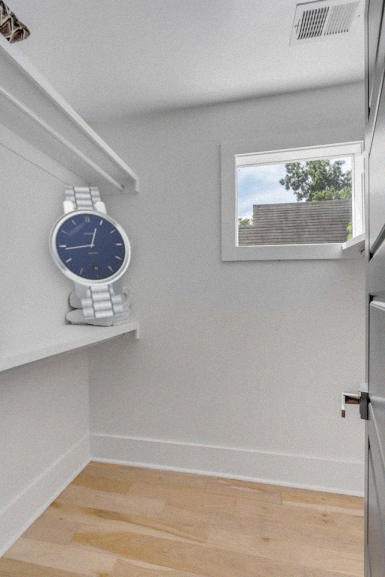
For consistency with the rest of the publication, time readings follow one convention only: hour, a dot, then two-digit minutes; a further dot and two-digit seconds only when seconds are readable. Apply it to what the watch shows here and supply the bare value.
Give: 12.44
